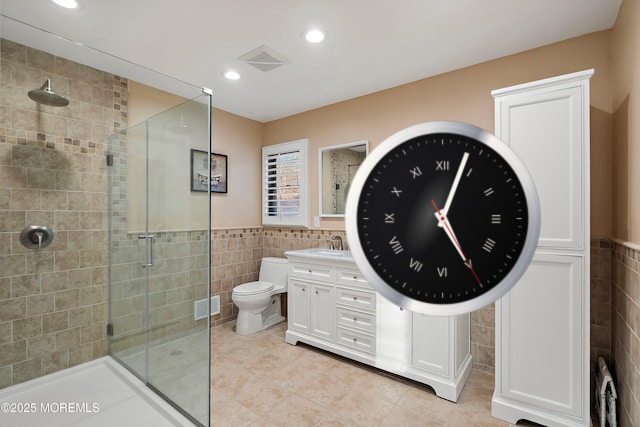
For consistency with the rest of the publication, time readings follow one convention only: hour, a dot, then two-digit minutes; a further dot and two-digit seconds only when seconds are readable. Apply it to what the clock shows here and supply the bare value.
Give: 5.03.25
